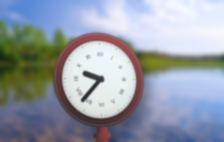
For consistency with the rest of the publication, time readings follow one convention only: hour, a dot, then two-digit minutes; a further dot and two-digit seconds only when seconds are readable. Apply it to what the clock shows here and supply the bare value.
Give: 9.37
